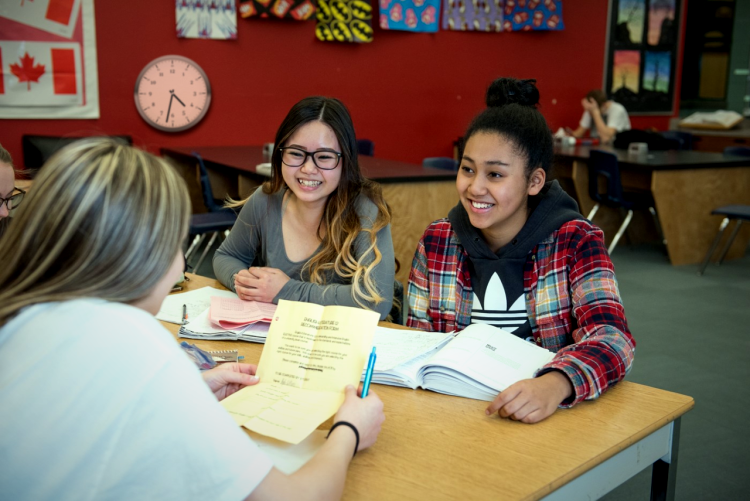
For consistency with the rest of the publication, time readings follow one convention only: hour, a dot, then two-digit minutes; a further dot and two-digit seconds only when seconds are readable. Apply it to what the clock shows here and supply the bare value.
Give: 4.32
